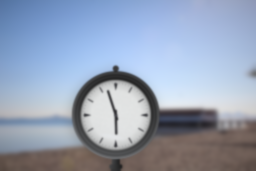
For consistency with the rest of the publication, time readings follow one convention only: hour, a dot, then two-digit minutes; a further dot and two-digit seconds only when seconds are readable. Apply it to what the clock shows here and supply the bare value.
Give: 5.57
